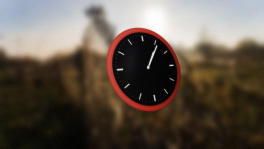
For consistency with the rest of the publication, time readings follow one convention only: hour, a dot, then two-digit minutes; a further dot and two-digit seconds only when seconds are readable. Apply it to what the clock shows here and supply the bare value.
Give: 1.06
